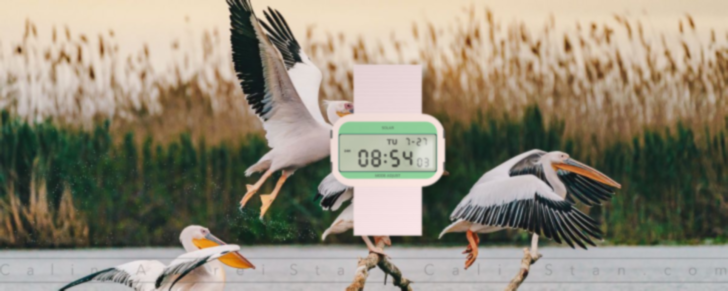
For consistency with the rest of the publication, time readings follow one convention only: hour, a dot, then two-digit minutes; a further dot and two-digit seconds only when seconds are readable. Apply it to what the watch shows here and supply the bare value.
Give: 8.54
